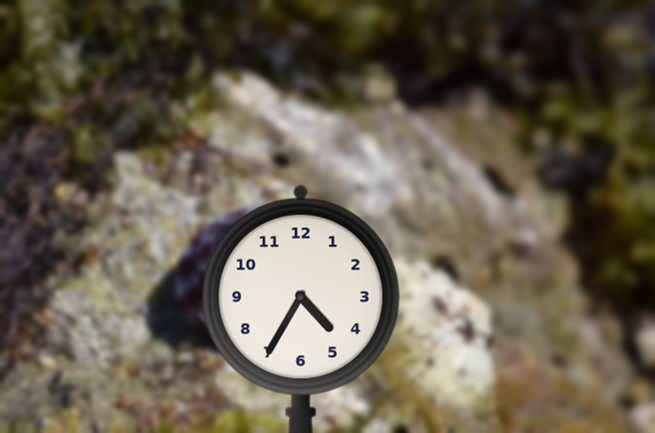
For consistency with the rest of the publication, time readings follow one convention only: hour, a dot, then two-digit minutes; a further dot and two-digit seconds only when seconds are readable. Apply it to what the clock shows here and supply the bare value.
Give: 4.35
